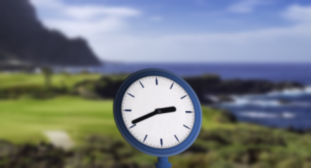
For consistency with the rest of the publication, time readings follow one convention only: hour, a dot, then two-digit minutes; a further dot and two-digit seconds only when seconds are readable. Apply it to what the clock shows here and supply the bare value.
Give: 2.41
